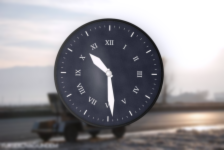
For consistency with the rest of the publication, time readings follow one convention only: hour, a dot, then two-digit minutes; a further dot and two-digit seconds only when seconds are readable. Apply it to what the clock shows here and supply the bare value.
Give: 10.29
